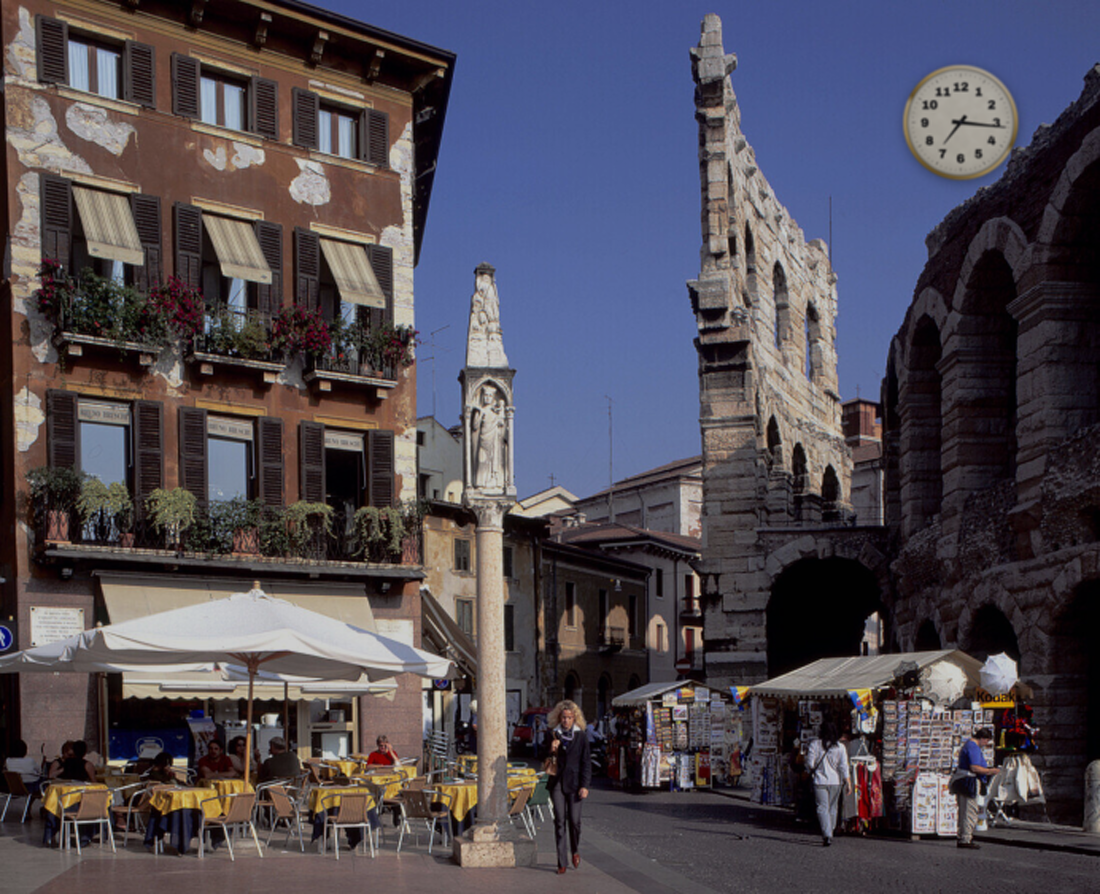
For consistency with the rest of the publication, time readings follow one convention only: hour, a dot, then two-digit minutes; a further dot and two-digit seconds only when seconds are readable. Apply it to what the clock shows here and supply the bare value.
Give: 7.16
